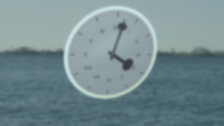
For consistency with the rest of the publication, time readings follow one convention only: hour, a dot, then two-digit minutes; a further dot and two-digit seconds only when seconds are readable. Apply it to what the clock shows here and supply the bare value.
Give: 4.02
